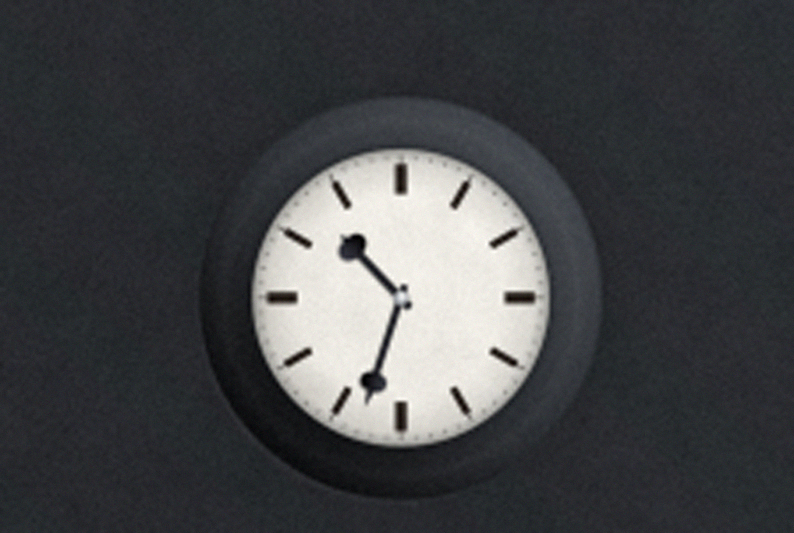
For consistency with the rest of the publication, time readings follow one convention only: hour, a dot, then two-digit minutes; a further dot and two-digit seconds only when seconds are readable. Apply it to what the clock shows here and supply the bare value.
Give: 10.33
